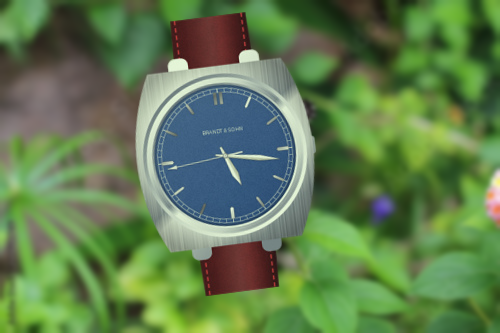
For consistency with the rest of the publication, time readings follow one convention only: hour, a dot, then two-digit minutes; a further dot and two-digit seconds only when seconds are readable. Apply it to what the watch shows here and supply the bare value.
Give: 5.16.44
